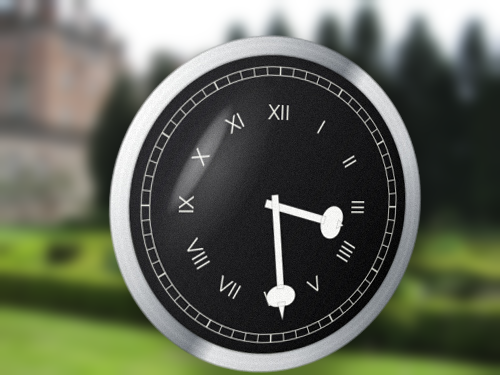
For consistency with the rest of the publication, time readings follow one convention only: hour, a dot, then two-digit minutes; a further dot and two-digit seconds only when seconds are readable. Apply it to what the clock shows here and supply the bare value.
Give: 3.29
